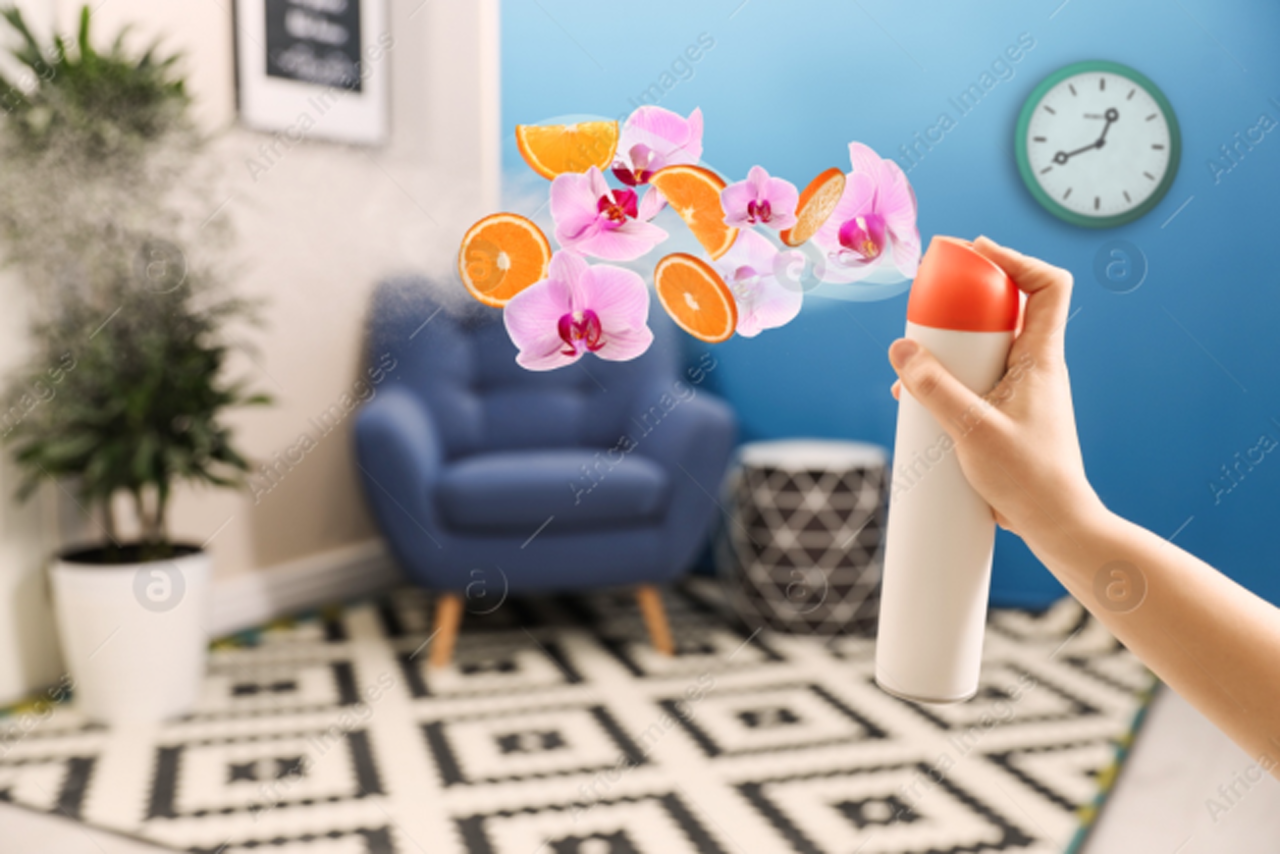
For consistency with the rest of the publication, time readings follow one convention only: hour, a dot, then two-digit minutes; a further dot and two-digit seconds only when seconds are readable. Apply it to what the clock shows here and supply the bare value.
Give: 12.41
